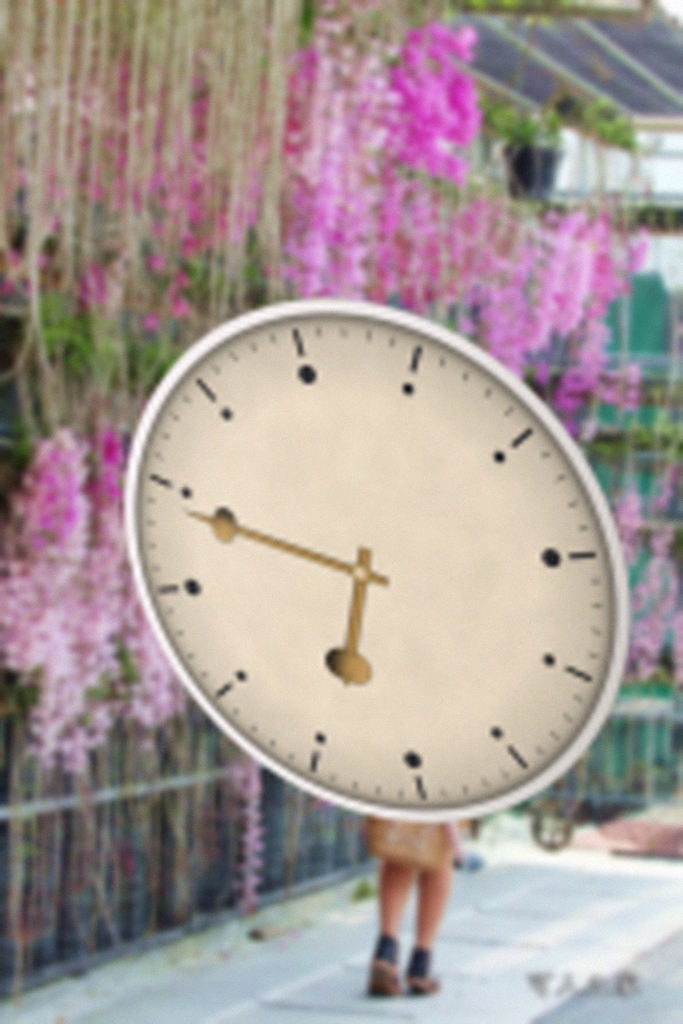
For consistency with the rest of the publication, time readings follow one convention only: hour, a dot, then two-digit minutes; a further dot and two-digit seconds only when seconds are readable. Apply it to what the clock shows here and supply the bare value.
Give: 6.49
